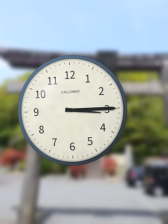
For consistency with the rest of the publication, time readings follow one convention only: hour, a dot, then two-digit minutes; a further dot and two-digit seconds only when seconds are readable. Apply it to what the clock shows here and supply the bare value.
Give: 3.15
